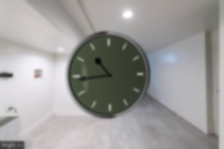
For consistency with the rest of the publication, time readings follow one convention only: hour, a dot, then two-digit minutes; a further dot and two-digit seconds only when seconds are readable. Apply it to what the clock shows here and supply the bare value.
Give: 10.44
